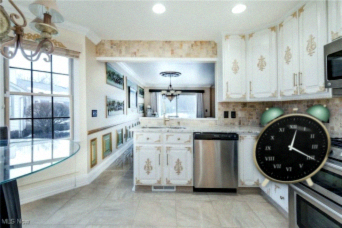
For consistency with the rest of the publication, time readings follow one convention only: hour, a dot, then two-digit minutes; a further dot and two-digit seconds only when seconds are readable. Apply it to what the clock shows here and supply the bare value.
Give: 12.20
